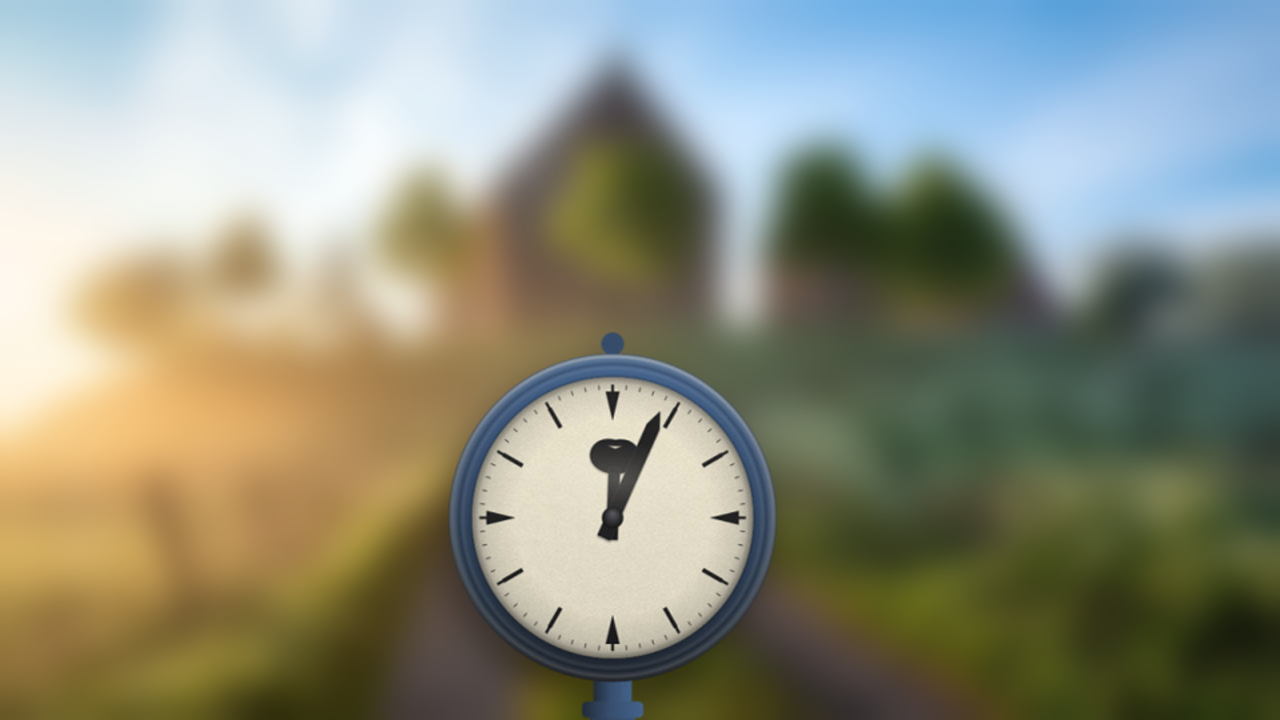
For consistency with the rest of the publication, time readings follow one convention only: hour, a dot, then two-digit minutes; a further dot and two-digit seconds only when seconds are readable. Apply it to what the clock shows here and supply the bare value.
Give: 12.04
